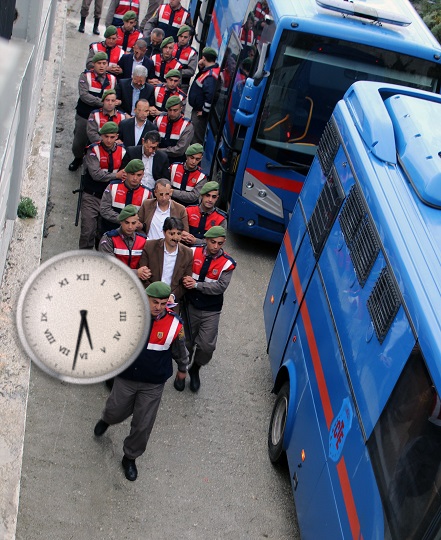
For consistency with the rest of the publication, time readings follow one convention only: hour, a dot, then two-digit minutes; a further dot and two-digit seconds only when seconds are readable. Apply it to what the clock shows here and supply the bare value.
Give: 5.32
